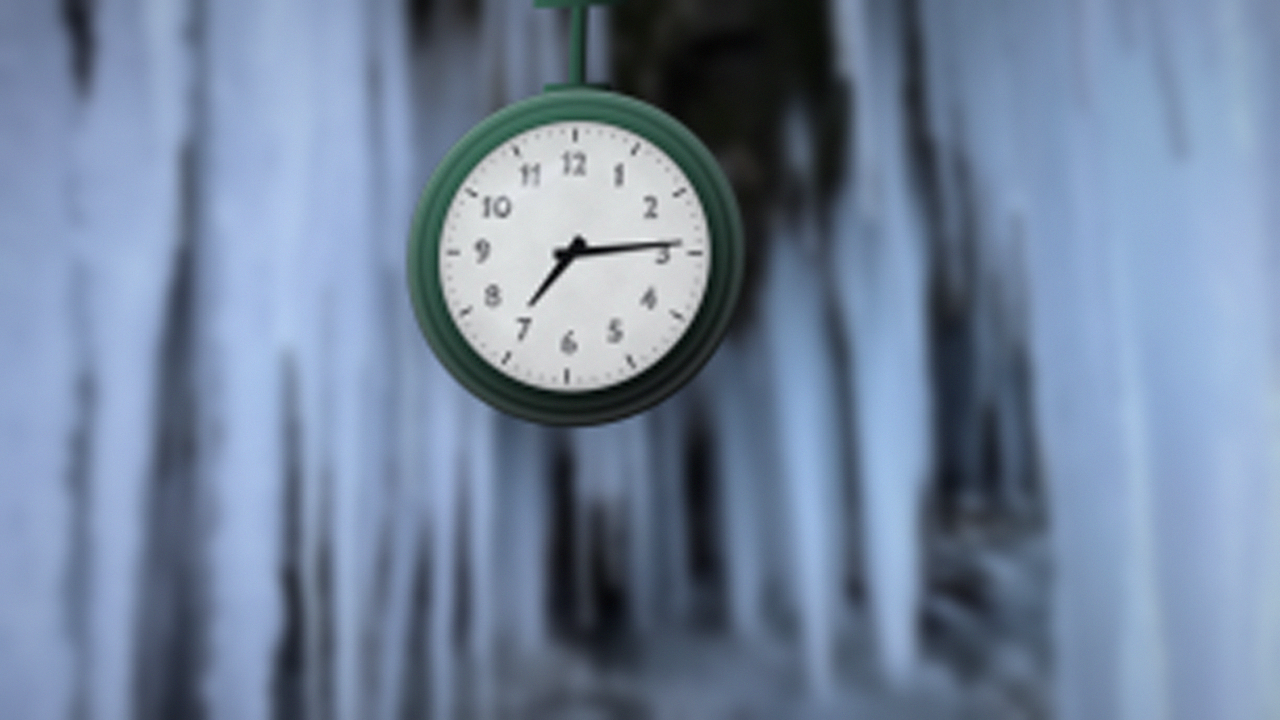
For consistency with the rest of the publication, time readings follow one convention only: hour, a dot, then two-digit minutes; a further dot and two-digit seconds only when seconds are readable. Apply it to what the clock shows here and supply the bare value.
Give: 7.14
